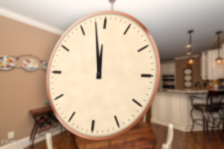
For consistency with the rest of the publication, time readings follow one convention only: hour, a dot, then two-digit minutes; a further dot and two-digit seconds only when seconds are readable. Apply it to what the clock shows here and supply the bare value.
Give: 11.58
